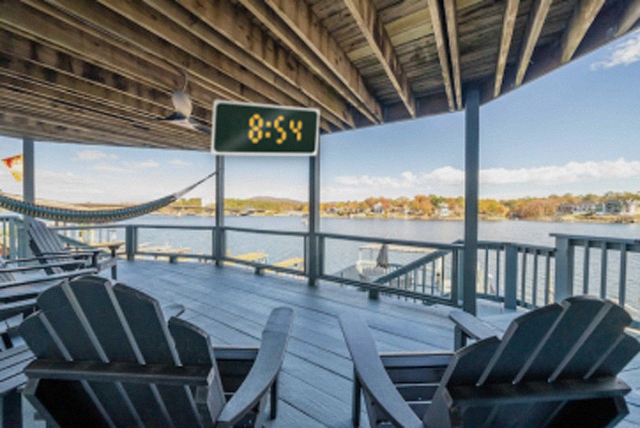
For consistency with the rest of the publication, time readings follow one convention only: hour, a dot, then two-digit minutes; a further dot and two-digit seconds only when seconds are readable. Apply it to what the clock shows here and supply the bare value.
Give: 8.54
